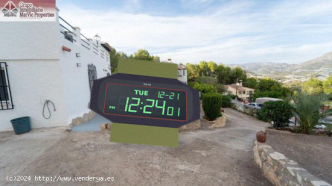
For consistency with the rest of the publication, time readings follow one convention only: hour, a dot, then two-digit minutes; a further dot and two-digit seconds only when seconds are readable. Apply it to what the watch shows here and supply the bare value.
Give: 12.24.01
